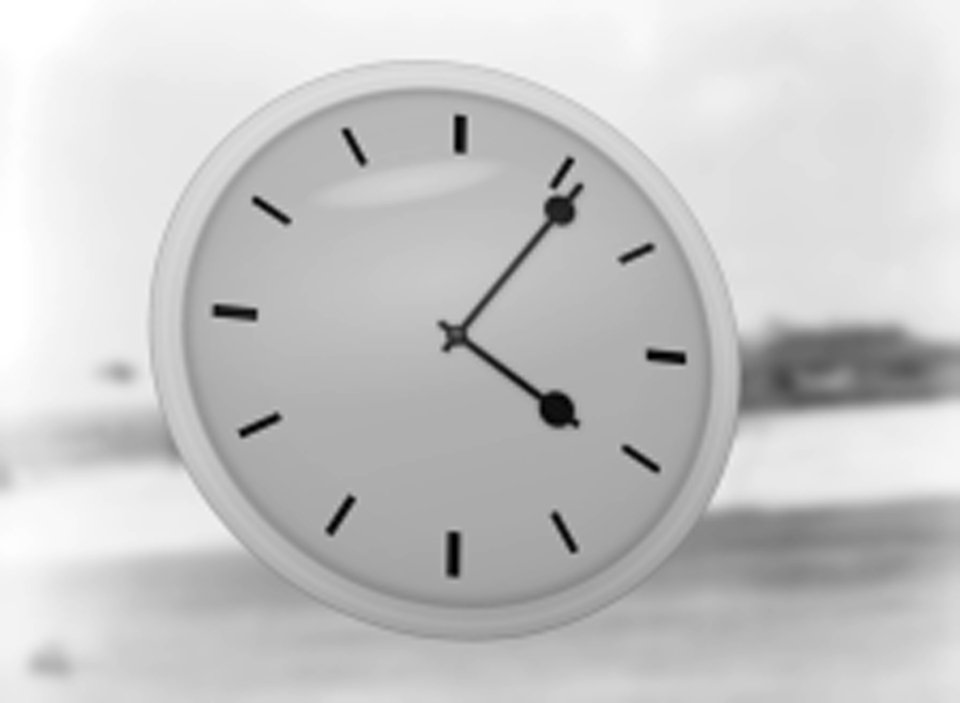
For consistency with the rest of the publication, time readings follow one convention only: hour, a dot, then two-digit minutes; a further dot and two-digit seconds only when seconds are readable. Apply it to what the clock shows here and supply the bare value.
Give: 4.06
